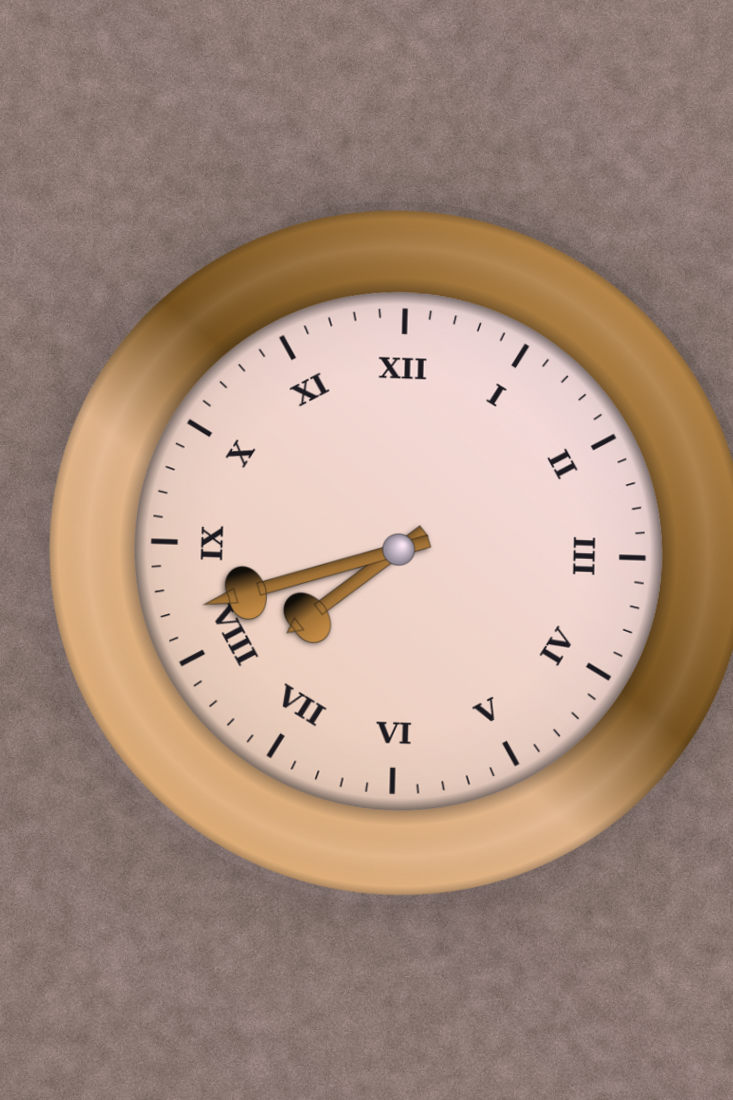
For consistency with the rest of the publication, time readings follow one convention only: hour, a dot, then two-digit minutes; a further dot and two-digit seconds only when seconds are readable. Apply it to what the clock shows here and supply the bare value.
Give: 7.42
